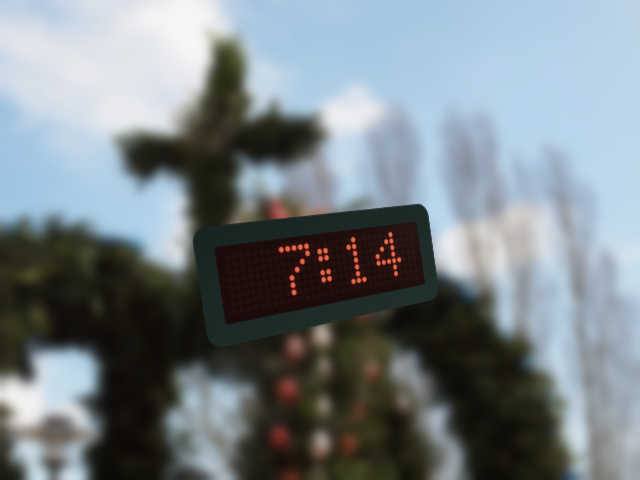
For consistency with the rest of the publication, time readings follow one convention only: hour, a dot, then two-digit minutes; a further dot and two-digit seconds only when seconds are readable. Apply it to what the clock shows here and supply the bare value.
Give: 7.14
